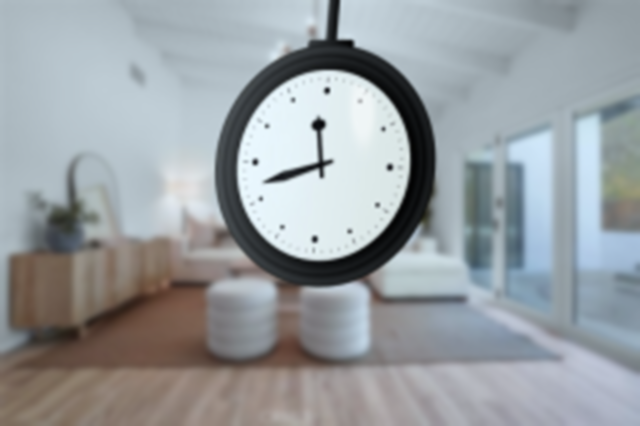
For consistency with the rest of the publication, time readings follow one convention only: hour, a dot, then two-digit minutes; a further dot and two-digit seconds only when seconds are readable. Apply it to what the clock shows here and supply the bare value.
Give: 11.42
